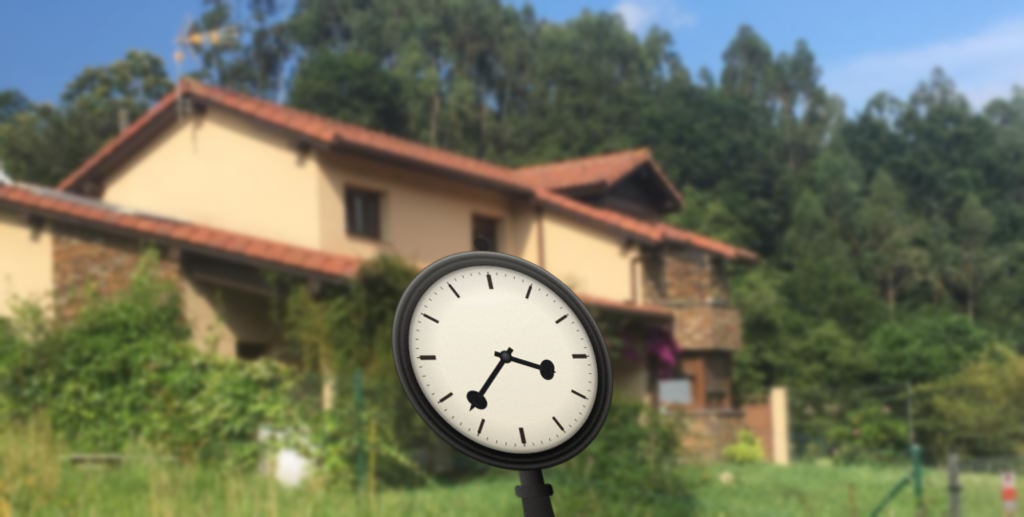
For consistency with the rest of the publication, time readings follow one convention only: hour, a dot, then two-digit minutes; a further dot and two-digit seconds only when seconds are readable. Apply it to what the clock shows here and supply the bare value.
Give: 3.37
